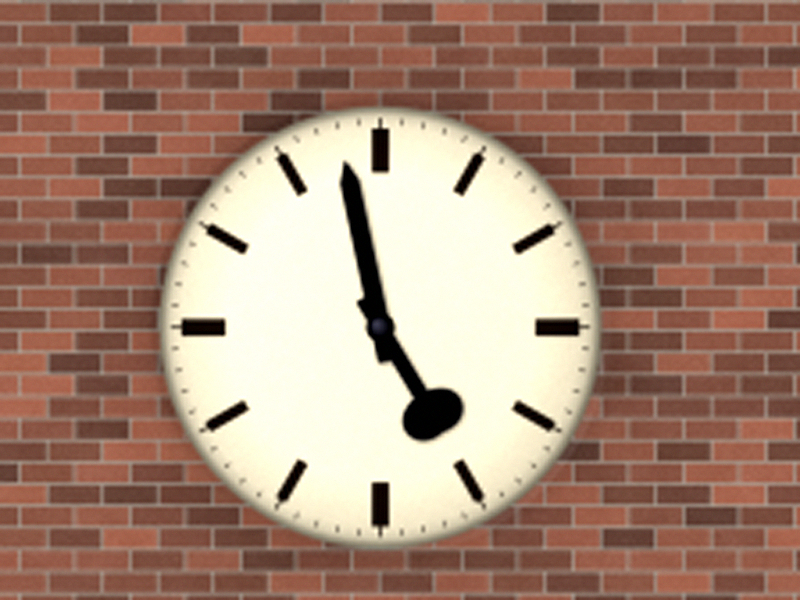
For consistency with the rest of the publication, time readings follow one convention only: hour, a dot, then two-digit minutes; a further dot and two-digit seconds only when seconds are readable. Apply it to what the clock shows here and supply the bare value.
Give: 4.58
